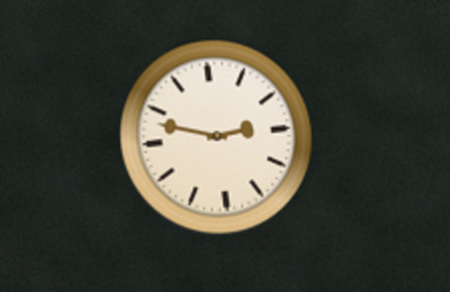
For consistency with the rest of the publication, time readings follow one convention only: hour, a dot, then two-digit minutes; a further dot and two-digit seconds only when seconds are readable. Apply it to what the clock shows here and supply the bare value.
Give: 2.48
